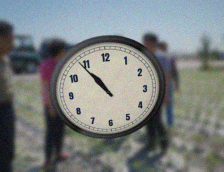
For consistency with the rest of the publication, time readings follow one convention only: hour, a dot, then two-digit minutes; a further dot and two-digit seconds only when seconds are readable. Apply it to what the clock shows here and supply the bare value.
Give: 10.54
